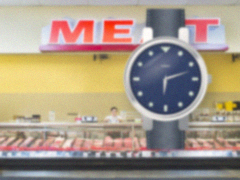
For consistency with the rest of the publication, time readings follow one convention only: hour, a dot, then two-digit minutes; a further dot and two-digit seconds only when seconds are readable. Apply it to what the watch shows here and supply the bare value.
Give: 6.12
